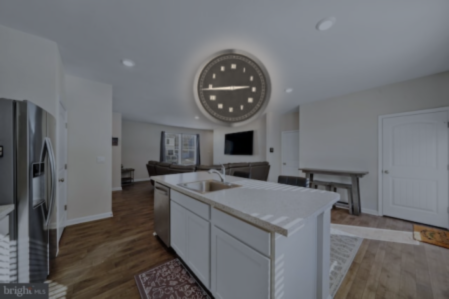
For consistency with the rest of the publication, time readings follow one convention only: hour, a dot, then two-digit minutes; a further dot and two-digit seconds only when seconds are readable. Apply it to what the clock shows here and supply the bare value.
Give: 2.44
